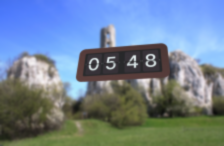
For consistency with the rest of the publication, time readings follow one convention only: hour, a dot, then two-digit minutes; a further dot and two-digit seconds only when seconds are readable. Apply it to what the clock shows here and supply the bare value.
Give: 5.48
